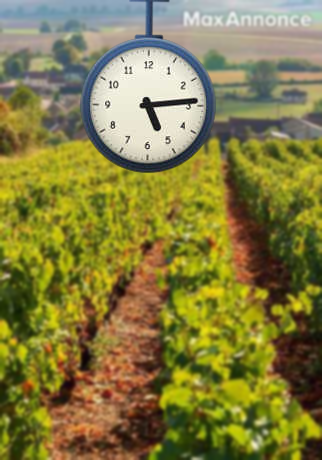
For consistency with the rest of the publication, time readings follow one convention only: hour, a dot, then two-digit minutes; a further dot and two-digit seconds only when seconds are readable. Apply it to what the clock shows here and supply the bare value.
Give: 5.14
